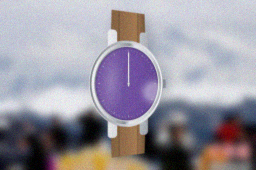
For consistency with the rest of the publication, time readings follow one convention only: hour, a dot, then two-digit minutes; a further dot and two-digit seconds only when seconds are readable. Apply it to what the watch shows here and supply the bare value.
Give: 12.00
